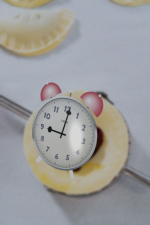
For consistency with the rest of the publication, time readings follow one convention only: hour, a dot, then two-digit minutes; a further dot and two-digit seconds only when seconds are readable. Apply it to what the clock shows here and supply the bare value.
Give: 9.01
